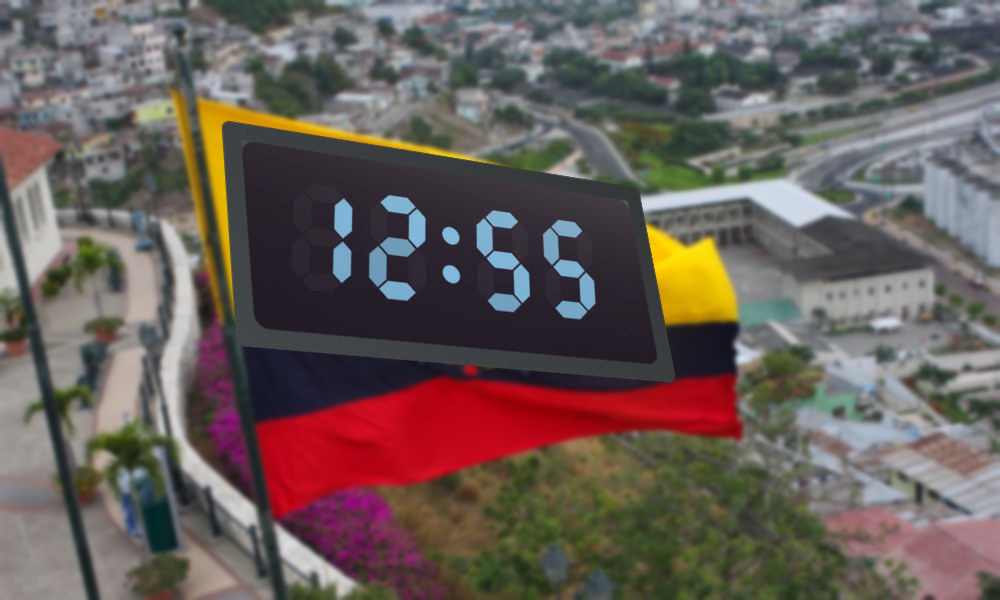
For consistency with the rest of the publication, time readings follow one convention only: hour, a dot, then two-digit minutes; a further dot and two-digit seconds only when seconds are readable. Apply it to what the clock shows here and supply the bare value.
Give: 12.55
